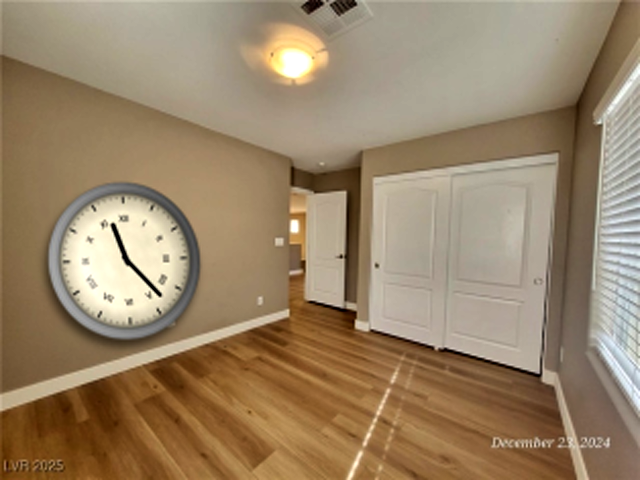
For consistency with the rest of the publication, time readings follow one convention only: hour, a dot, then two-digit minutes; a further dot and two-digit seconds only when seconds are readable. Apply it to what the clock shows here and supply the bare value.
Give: 11.23
